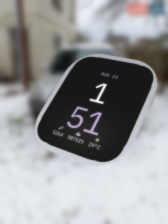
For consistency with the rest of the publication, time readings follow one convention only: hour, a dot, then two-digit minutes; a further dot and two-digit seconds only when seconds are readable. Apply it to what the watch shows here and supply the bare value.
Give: 1.51
